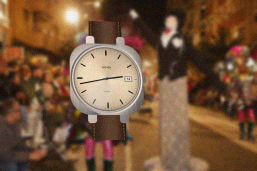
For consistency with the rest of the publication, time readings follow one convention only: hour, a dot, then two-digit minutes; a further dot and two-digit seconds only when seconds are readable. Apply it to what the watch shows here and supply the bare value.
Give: 2.43
